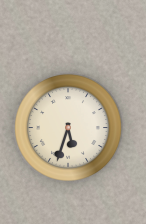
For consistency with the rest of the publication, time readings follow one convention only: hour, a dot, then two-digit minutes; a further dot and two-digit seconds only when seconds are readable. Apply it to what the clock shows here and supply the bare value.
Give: 5.33
